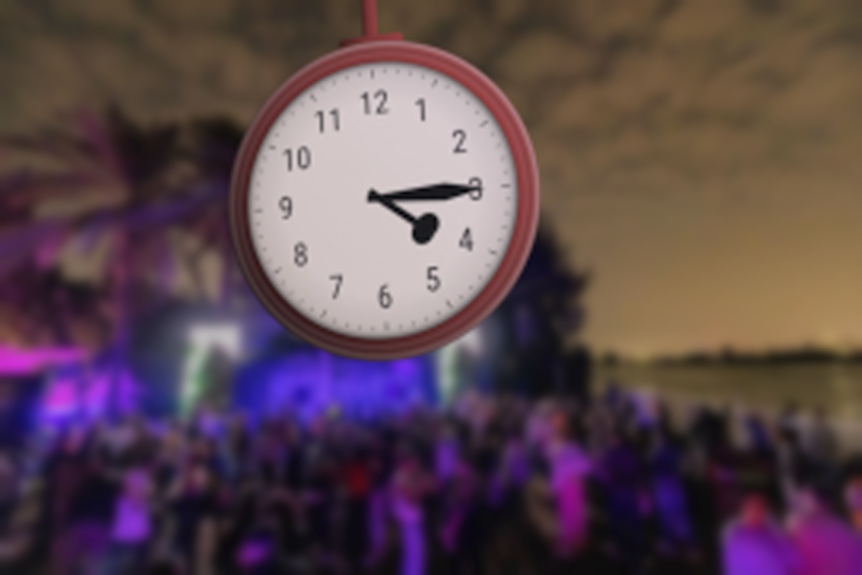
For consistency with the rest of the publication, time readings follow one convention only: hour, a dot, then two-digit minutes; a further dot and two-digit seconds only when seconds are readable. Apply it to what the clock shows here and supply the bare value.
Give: 4.15
